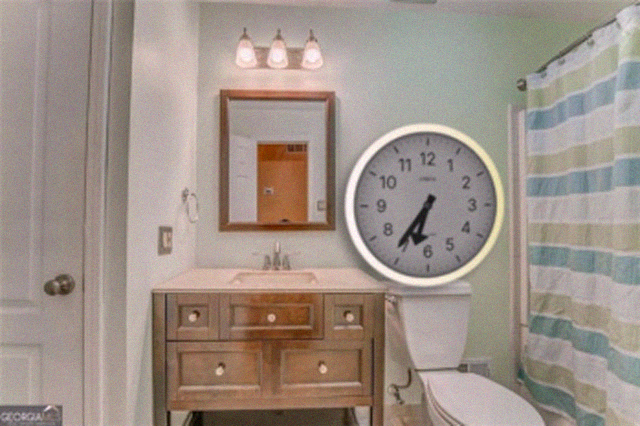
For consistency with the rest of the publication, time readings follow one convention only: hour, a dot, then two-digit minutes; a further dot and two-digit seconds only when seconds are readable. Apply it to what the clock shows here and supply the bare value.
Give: 6.36
